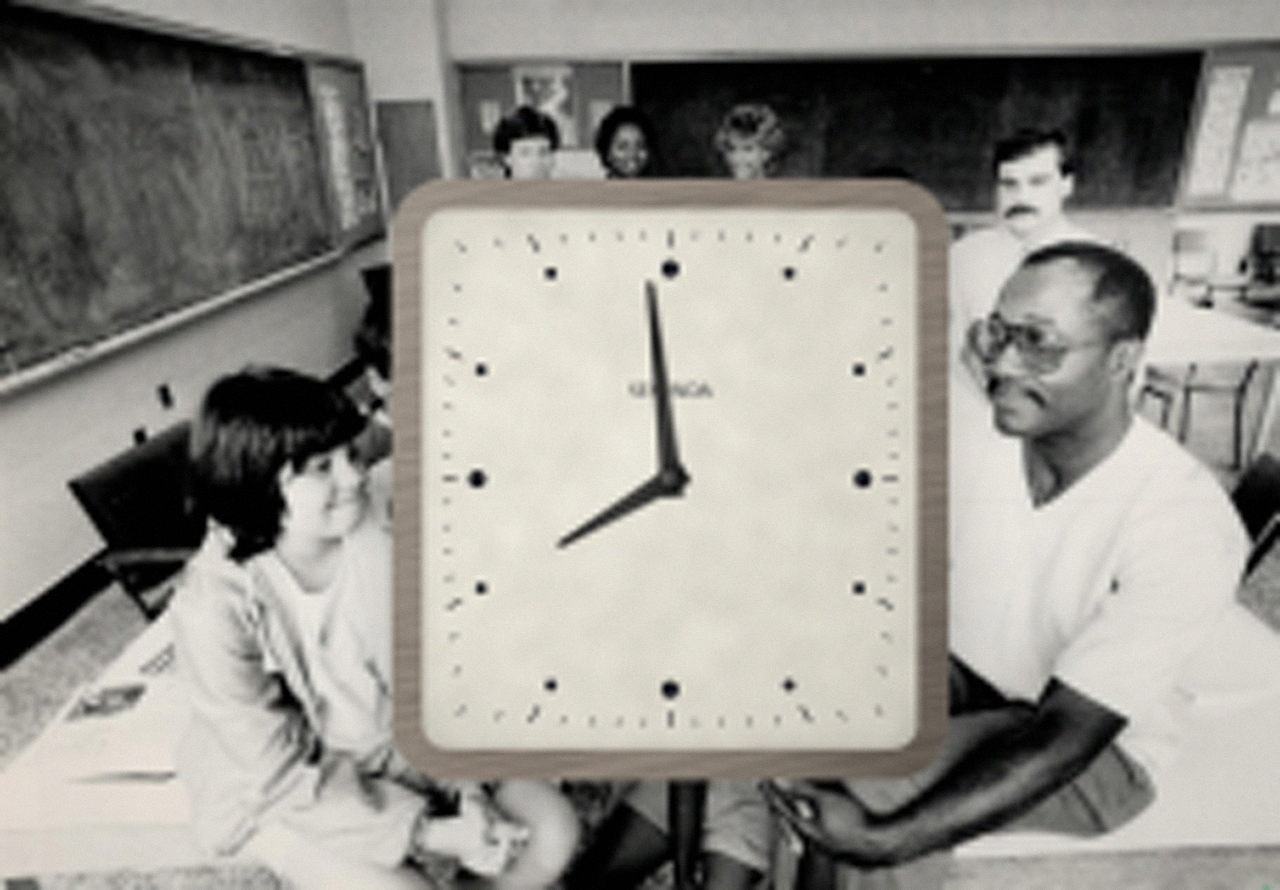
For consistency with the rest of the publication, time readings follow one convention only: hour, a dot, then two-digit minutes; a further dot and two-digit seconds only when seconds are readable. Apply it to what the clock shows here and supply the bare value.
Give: 7.59
